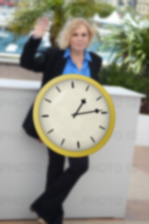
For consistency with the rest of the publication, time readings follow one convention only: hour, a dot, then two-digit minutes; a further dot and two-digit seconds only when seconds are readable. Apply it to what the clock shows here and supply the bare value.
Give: 1.14
